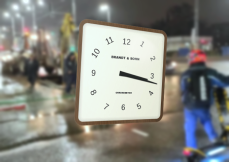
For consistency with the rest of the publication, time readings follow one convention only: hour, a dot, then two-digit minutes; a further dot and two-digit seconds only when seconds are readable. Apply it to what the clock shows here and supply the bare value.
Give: 3.17
